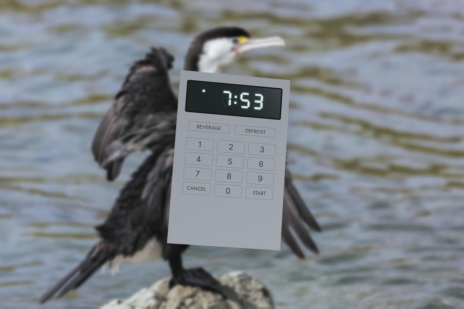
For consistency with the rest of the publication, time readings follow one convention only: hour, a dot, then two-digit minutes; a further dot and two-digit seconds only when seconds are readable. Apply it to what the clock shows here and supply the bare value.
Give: 7.53
